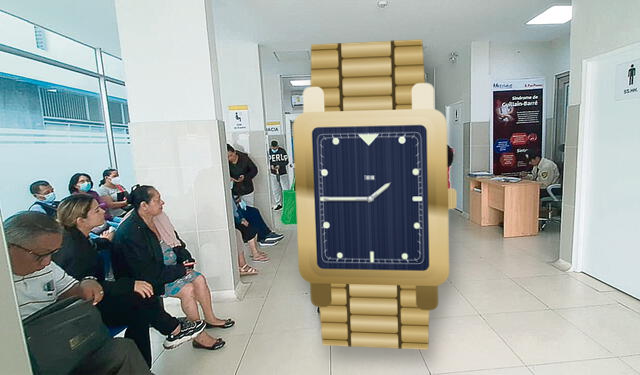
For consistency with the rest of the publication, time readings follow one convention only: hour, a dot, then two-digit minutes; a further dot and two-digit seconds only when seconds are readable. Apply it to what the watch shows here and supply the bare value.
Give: 1.45
